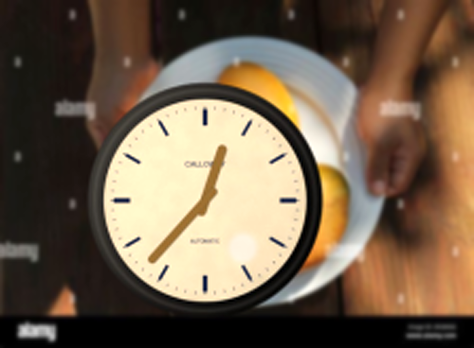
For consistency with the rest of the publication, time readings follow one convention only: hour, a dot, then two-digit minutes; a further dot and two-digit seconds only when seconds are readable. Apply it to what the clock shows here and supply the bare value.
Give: 12.37
